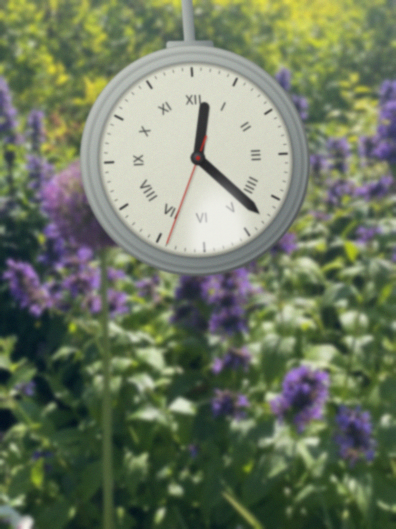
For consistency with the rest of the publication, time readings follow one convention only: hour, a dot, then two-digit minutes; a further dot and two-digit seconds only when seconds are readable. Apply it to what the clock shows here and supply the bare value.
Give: 12.22.34
